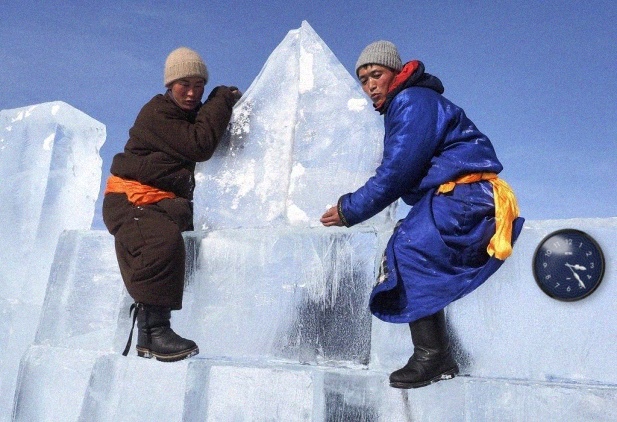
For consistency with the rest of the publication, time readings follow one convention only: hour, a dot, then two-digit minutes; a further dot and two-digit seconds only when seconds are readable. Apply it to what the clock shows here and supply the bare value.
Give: 3.24
